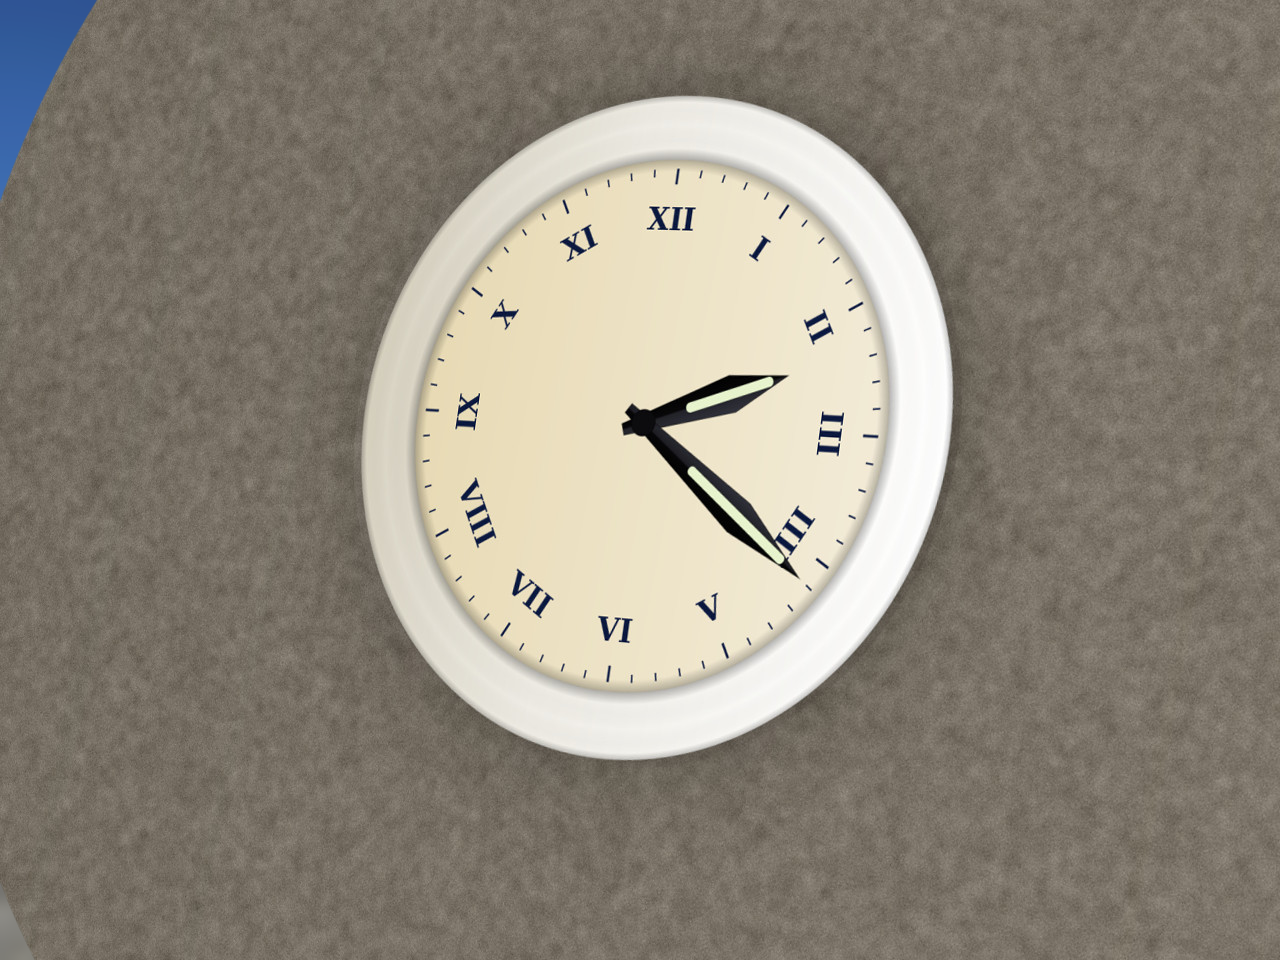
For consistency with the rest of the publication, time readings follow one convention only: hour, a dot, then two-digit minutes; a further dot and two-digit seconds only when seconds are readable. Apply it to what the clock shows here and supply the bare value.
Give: 2.21
